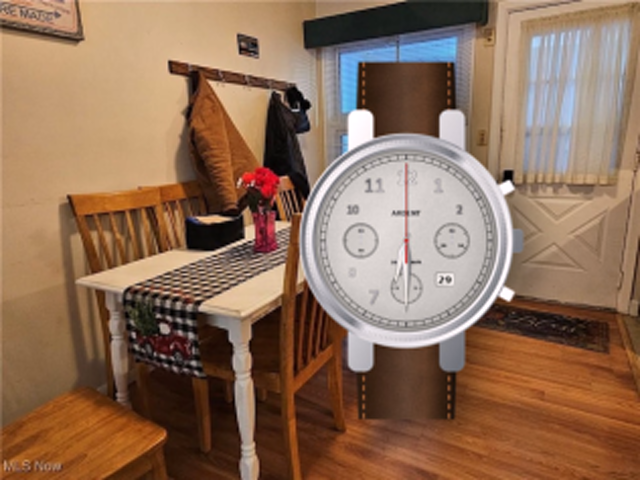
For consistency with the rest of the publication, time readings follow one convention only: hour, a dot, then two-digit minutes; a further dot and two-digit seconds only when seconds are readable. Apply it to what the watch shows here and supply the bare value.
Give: 6.30
